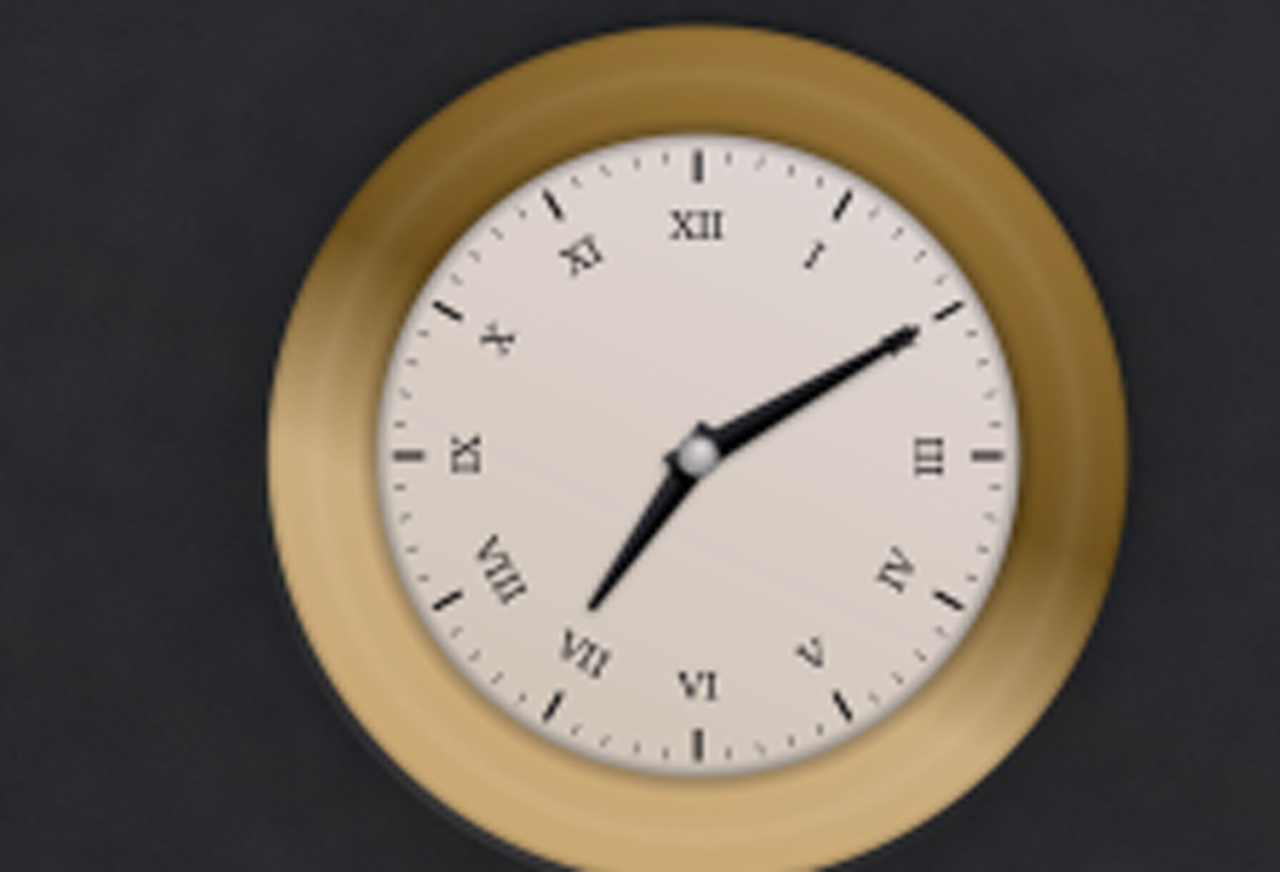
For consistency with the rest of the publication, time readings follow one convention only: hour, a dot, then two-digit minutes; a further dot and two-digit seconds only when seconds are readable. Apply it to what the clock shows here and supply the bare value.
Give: 7.10
